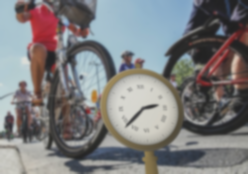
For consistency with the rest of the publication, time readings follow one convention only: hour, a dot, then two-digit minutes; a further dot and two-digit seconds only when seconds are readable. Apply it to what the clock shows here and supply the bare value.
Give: 2.38
